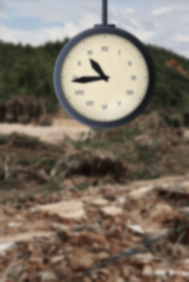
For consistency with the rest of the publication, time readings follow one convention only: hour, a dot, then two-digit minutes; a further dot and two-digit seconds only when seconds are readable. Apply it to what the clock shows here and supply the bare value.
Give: 10.44
